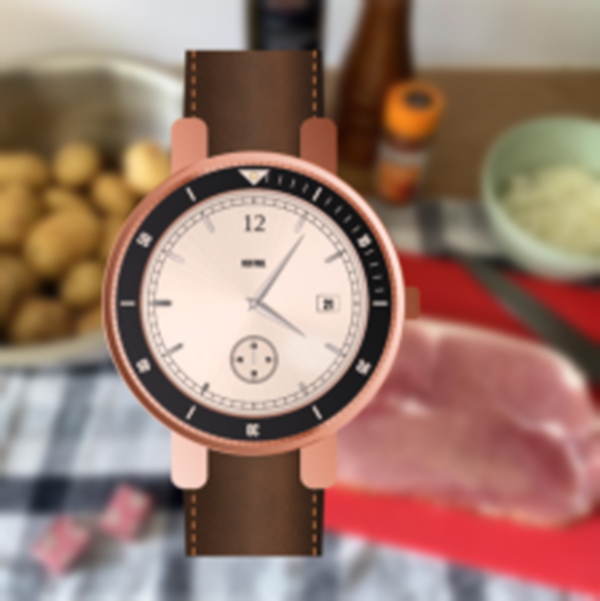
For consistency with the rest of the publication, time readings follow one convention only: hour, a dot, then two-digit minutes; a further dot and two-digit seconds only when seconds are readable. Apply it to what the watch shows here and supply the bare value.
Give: 4.06
